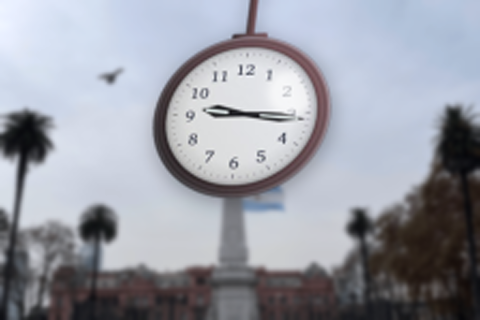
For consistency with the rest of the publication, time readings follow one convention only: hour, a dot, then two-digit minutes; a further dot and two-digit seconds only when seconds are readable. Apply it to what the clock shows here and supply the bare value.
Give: 9.16
